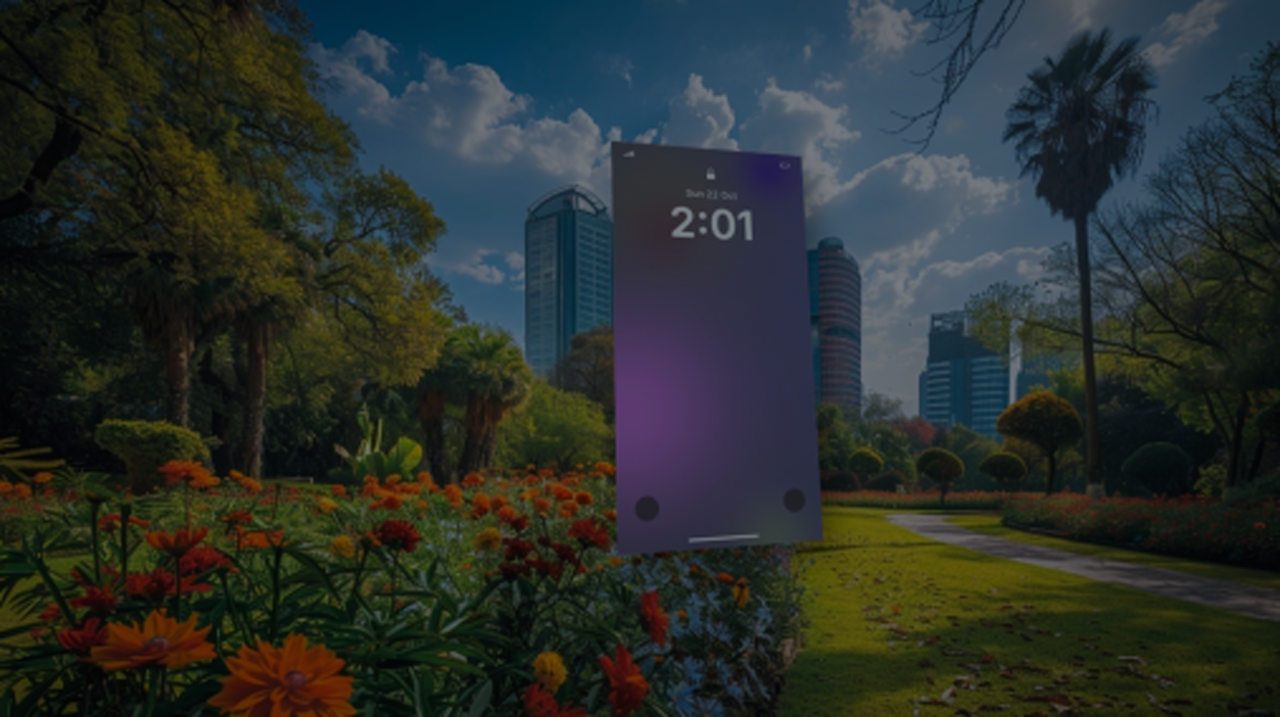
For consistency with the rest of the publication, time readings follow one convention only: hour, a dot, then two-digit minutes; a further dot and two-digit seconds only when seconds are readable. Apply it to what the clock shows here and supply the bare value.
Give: 2.01
